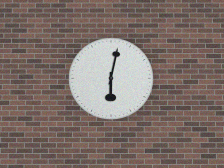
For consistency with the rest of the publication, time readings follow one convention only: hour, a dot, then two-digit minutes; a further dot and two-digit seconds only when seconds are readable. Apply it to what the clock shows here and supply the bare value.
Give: 6.02
